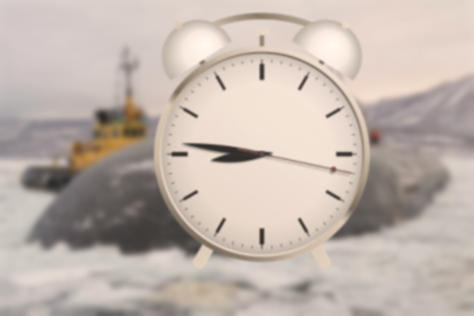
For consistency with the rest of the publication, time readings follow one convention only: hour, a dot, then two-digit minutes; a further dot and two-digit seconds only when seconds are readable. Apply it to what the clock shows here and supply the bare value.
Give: 8.46.17
